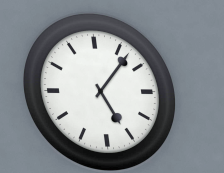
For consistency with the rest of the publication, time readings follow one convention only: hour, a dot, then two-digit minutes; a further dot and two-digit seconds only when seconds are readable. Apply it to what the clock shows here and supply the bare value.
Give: 5.07
